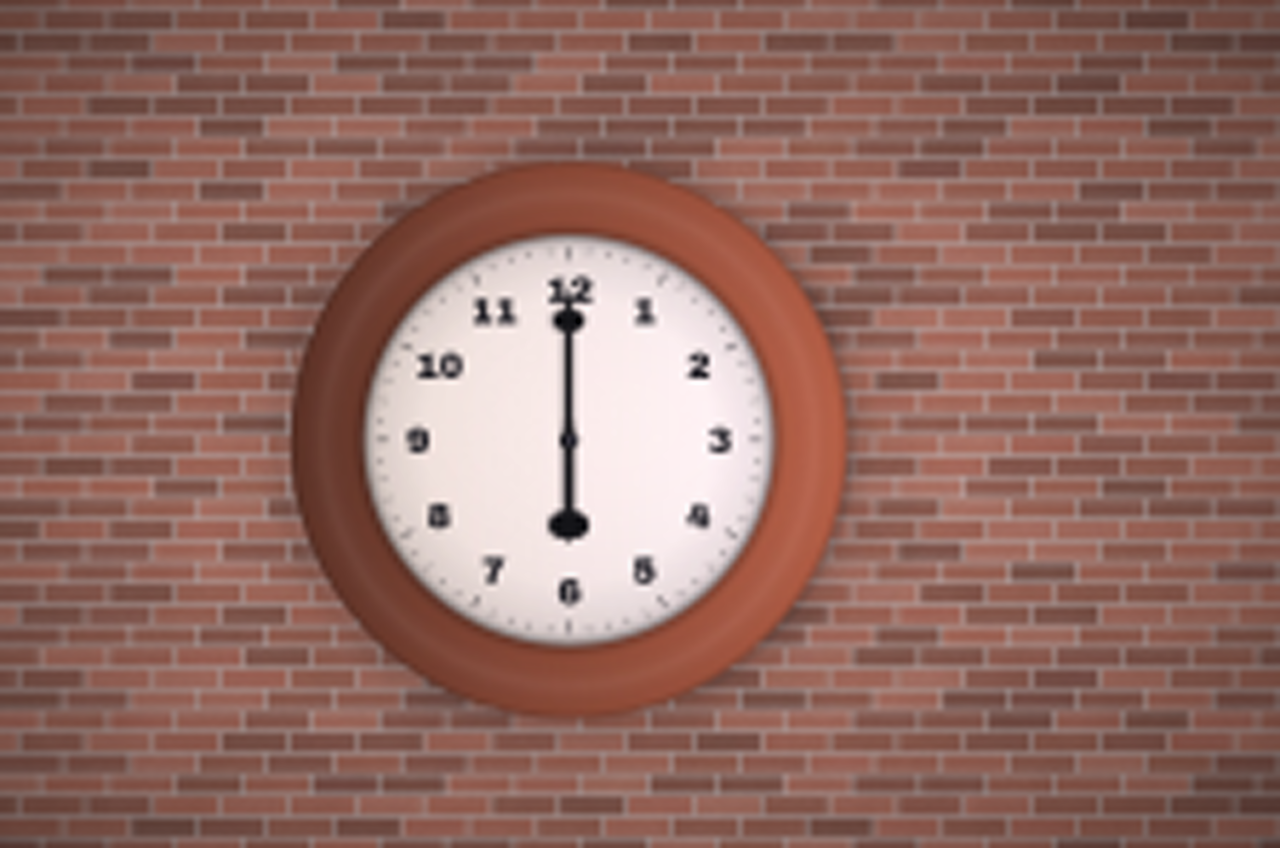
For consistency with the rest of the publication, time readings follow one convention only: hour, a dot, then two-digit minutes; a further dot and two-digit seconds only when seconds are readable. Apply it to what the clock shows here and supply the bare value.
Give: 6.00
